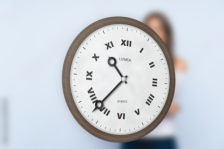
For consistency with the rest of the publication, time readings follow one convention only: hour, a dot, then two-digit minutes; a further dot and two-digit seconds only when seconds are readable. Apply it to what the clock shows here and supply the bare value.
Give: 10.37
